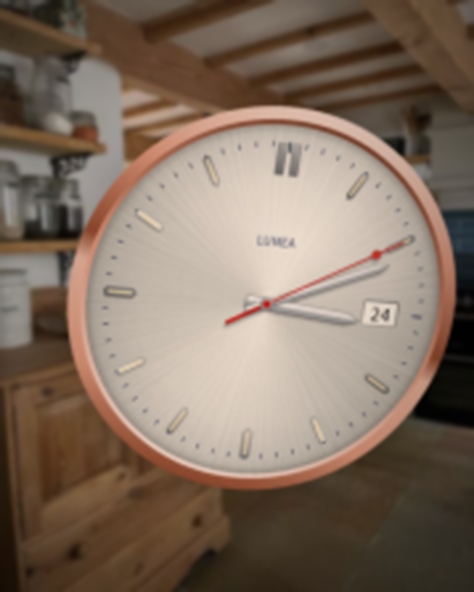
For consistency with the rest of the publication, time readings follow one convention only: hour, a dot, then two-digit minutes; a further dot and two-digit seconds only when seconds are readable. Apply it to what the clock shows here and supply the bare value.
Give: 3.11.10
